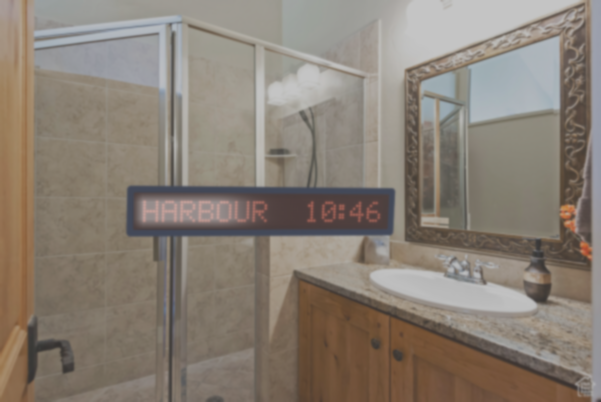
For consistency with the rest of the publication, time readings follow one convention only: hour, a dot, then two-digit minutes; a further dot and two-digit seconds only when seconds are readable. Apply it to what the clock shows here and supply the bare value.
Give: 10.46
